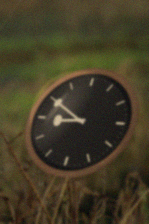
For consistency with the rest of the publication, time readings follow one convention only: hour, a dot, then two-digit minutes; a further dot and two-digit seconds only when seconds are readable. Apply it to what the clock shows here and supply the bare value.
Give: 8.50
